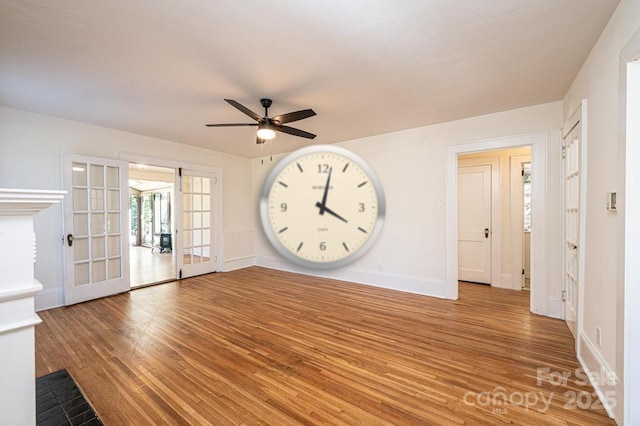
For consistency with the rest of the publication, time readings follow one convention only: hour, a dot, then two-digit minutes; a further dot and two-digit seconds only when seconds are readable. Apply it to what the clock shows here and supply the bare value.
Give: 4.02
